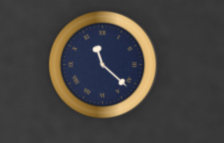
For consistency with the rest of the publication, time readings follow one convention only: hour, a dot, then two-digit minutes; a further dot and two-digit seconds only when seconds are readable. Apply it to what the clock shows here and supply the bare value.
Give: 11.22
